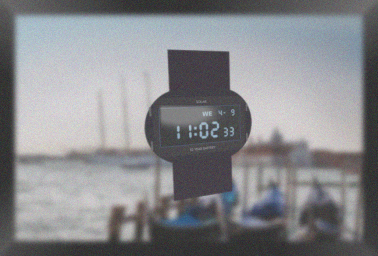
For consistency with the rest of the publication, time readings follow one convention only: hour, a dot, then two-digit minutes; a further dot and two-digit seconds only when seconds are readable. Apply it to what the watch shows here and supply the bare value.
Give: 11.02.33
